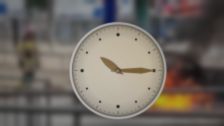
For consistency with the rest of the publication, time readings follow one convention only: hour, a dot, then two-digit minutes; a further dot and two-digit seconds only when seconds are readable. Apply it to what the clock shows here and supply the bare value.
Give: 10.15
